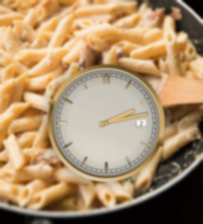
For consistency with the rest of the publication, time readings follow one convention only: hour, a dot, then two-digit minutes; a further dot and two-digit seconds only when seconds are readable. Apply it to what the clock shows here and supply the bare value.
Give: 2.13
